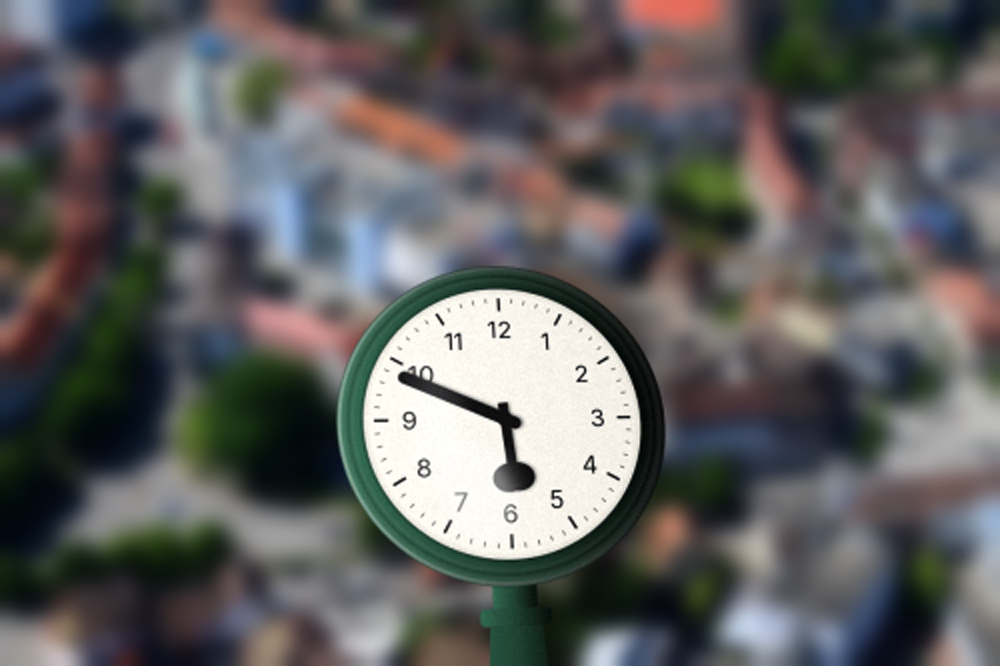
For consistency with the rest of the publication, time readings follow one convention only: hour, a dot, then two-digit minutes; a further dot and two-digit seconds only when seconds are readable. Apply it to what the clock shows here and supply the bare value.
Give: 5.49
